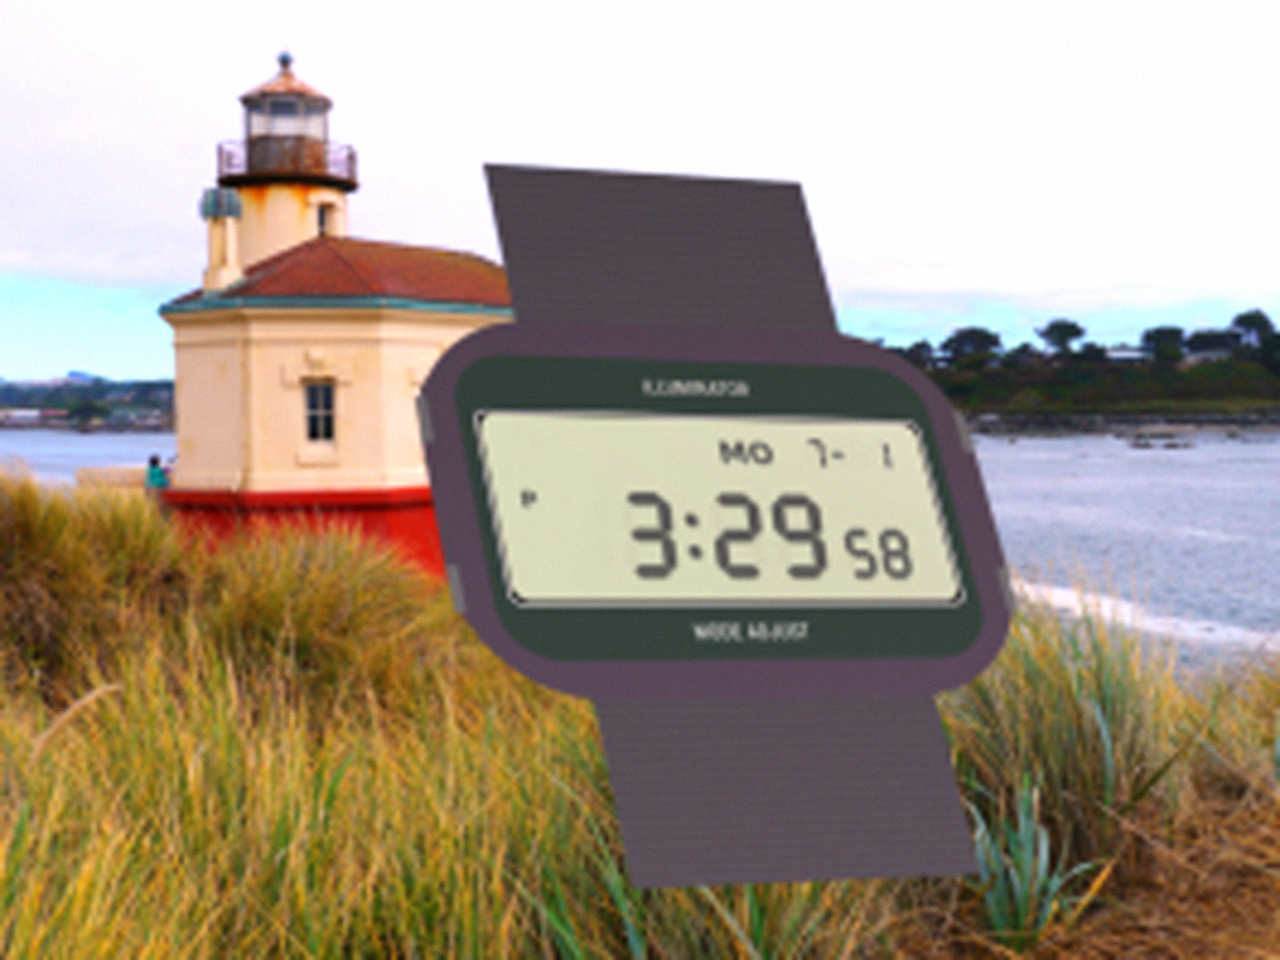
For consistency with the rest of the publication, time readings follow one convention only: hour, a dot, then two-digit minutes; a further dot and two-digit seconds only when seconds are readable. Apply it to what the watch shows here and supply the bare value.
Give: 3.29.58
